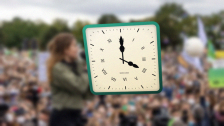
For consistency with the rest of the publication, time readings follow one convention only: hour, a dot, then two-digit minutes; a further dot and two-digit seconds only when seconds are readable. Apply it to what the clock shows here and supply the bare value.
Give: 4.00
